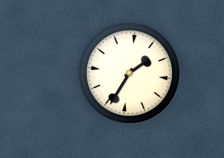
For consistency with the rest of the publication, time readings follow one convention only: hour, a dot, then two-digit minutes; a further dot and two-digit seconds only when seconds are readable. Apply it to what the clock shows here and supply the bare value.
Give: 1.34
